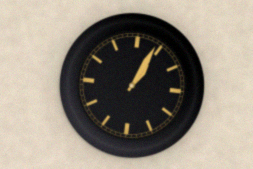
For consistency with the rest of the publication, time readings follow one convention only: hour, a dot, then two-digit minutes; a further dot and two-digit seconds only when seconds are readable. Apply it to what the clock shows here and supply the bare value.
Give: 1.04
